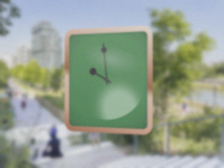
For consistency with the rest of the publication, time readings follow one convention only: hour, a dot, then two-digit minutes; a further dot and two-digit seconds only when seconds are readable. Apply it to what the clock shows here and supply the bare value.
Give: 9.59
